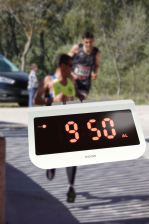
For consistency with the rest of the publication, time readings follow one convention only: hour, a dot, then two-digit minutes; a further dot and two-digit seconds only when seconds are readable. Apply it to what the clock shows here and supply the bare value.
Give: 9.50
